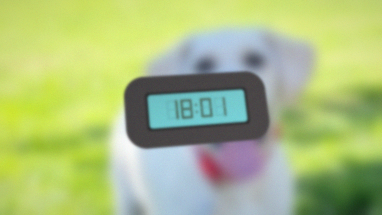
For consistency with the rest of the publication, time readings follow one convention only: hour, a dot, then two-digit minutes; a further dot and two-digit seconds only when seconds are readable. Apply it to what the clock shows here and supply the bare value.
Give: 18.01
